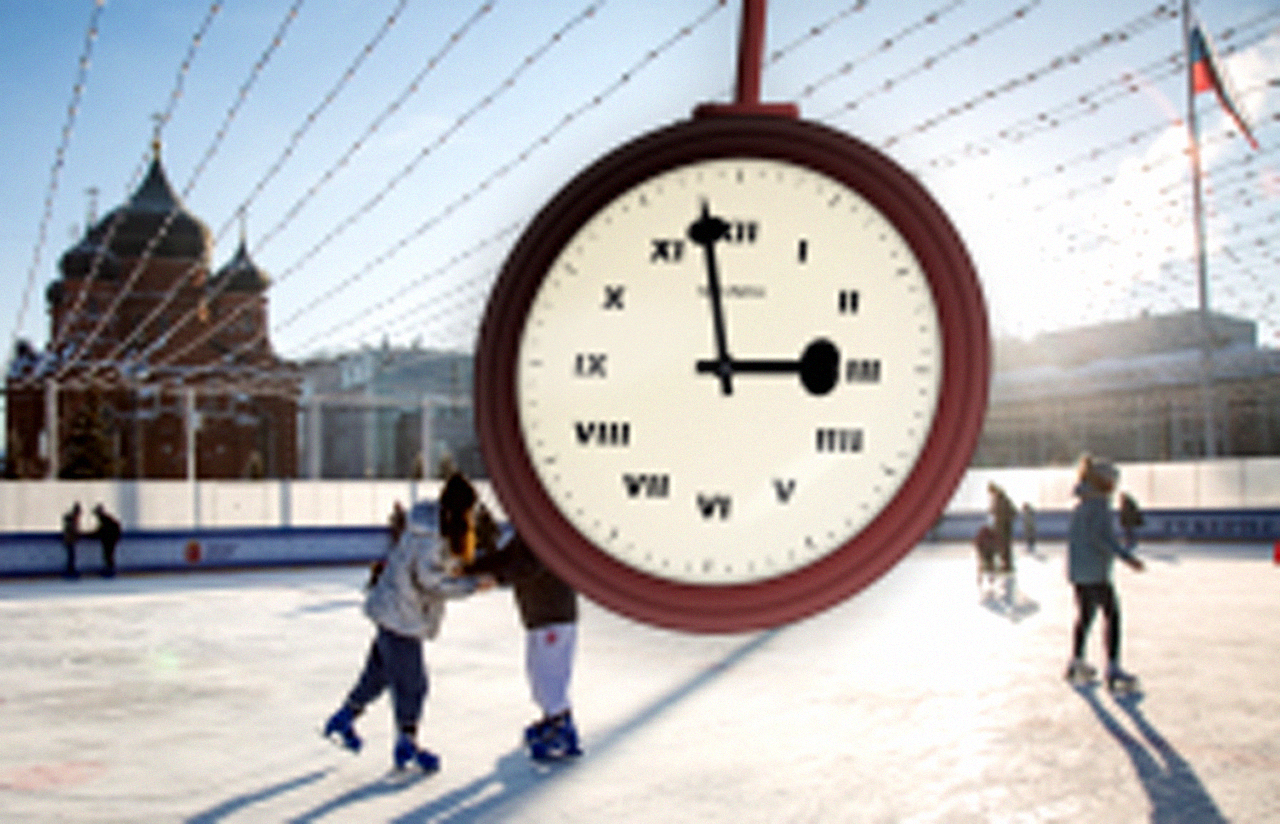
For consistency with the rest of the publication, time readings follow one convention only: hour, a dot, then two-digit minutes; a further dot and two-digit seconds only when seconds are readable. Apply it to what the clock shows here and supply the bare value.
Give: 2.58
